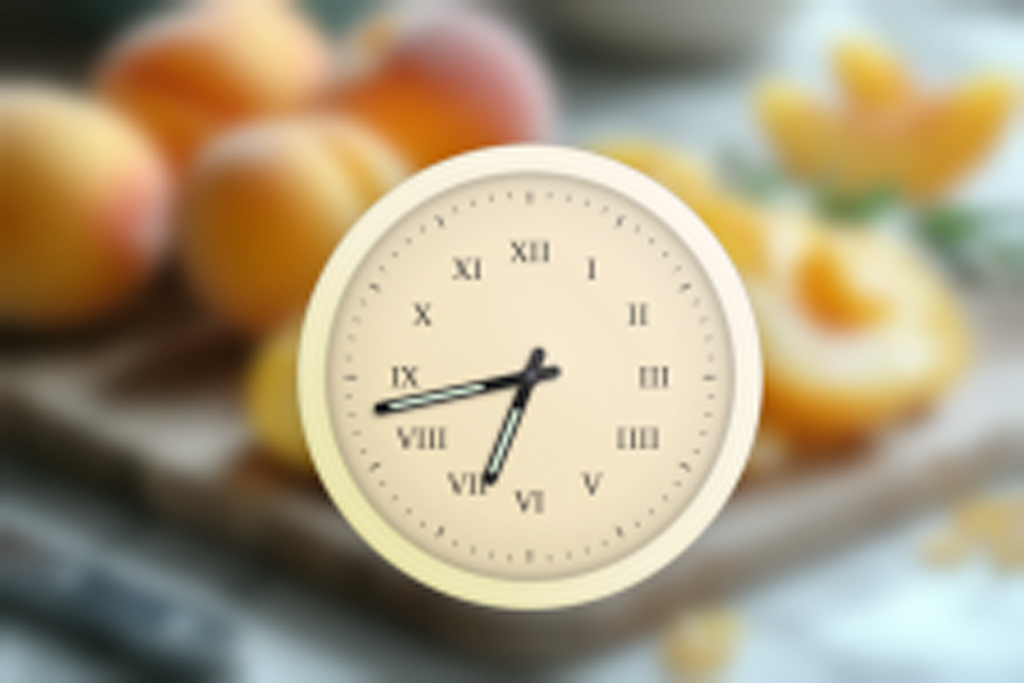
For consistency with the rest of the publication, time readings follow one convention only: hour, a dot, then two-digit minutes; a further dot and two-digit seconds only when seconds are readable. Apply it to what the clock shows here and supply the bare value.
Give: 6.43
